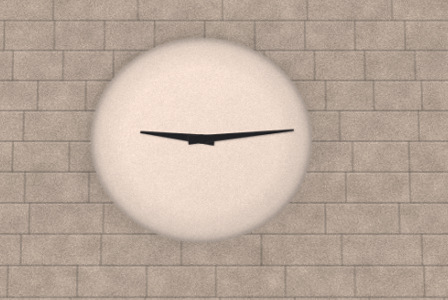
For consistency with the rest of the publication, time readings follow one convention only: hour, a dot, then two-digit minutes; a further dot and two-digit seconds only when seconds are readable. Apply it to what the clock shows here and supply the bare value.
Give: 9.14
